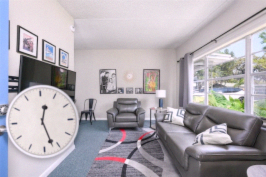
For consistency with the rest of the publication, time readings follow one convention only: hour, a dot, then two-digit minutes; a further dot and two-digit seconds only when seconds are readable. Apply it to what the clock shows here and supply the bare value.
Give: 12.27
